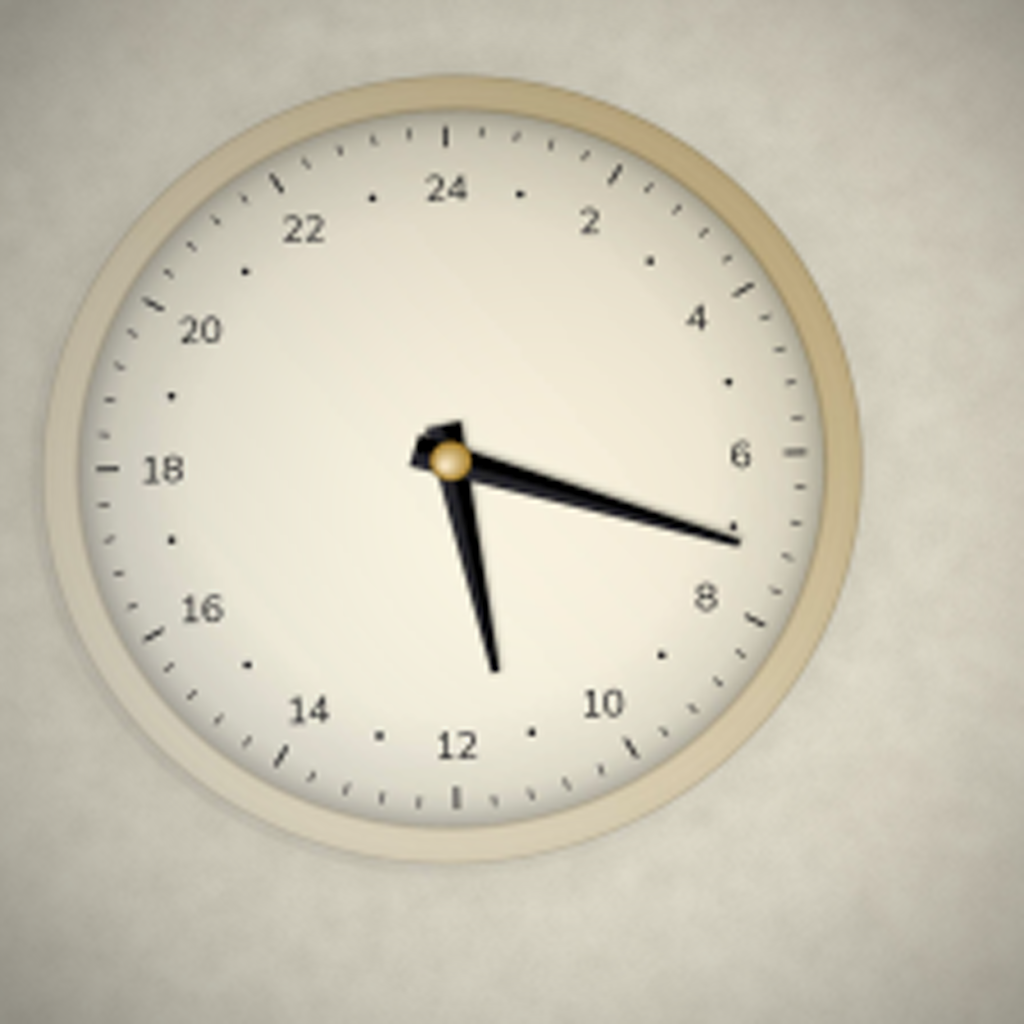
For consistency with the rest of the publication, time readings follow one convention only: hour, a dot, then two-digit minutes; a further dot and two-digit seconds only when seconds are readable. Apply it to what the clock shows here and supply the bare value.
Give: 11.18
